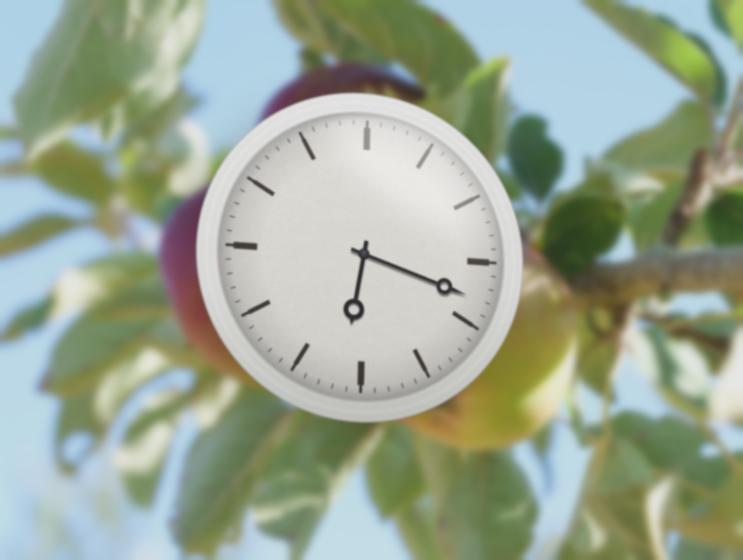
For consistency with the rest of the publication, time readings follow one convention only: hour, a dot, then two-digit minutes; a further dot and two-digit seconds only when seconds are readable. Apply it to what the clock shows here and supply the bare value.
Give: 6.18
